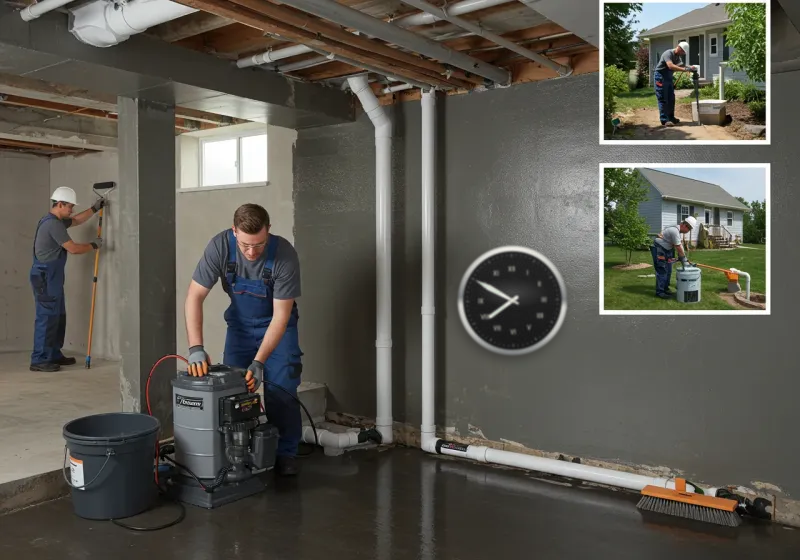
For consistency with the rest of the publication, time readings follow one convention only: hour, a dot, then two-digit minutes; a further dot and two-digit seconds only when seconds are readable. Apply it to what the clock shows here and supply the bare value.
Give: 7.50
